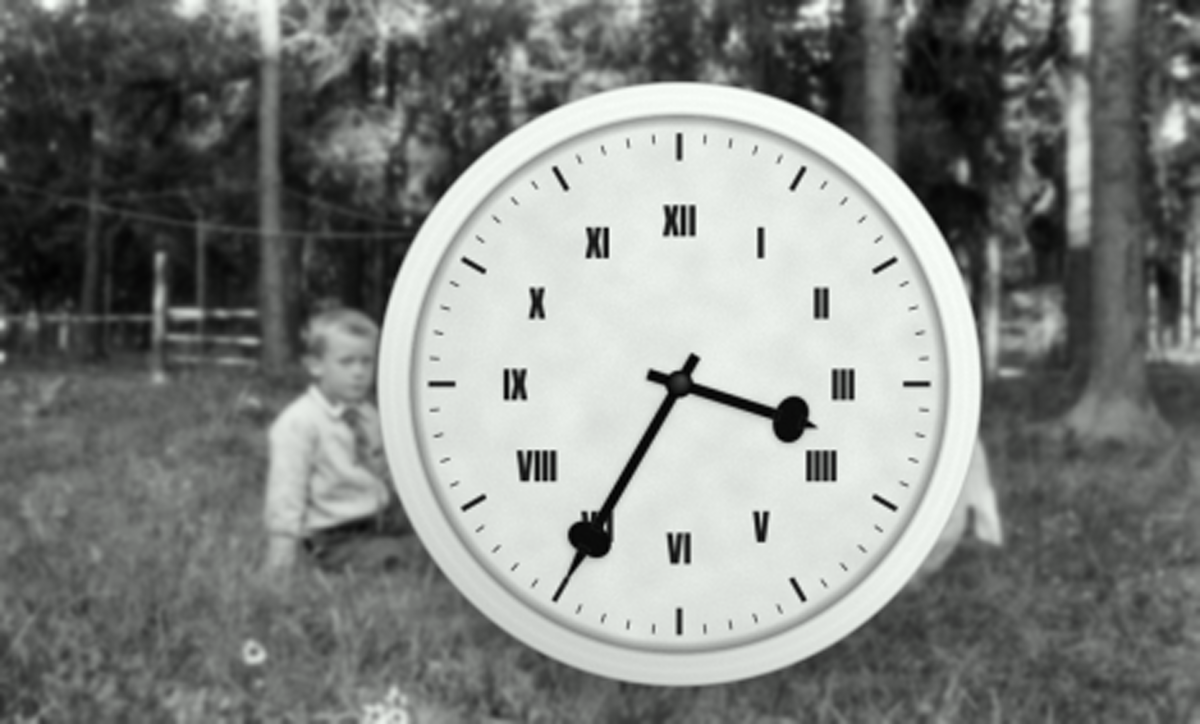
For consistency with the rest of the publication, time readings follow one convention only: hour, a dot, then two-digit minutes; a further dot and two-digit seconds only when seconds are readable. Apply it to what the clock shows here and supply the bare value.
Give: 3.35
